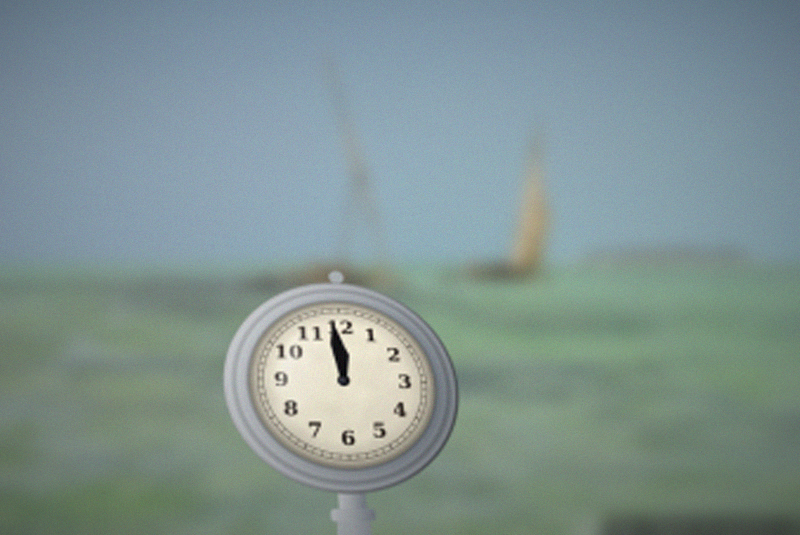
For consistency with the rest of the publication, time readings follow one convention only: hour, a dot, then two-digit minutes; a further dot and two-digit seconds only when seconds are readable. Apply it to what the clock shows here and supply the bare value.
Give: 11.59
